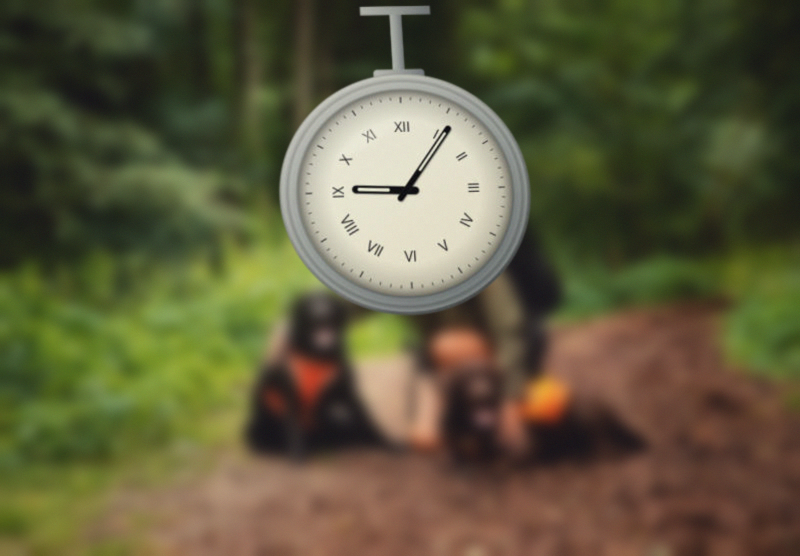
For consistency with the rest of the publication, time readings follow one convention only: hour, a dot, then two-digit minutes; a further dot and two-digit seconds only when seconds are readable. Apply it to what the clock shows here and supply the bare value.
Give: 9.06
